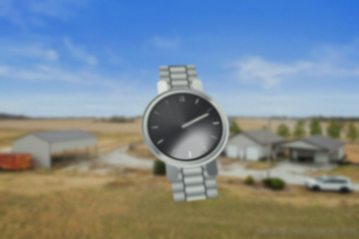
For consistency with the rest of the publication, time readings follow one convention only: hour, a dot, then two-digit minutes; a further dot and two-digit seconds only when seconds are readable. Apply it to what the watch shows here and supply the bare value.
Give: 2.11
